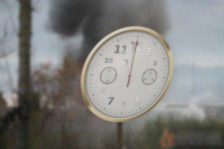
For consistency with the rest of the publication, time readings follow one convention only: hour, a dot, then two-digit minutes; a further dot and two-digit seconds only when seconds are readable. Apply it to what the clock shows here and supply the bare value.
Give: 10.59
